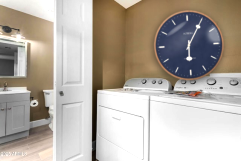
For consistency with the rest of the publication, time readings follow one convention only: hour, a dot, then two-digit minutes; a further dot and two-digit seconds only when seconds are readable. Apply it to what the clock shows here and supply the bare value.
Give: 6.05
